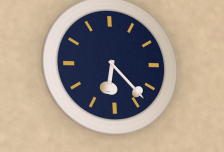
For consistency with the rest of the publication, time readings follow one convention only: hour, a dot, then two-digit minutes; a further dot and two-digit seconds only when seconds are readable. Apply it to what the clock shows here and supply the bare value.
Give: 6.23
